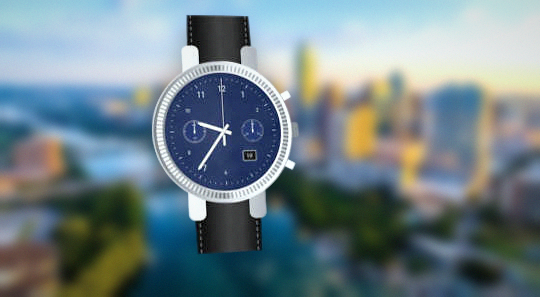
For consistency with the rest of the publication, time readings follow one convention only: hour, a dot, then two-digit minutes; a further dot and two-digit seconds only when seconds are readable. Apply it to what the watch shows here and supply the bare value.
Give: 9.36
